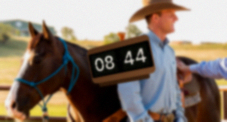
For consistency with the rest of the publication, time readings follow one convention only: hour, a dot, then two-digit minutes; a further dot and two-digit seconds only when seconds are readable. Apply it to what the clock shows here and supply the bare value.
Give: 8.44
